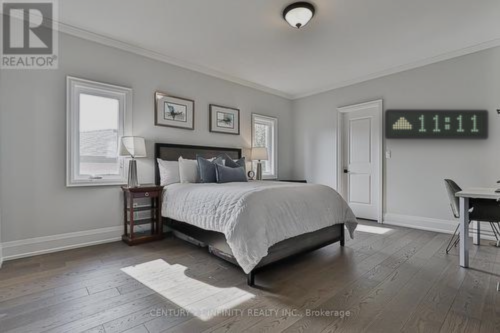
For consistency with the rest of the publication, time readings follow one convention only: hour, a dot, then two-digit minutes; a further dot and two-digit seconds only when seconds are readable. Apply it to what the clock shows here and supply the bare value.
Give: 11.11
